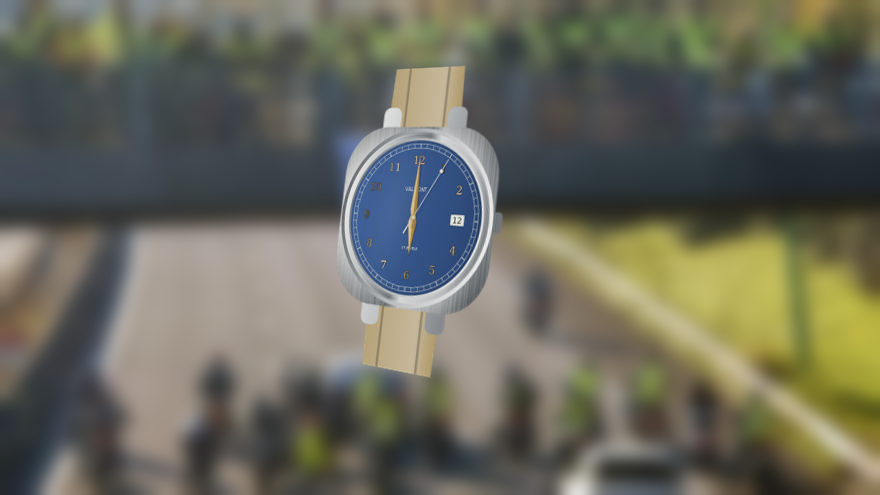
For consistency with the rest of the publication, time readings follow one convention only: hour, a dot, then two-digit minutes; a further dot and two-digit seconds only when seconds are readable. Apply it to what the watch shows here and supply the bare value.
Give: 6.00.05
